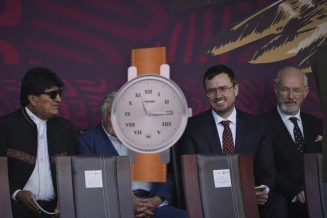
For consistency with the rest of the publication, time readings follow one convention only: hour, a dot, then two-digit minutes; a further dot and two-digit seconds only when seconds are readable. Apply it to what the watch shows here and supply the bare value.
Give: 11.15
